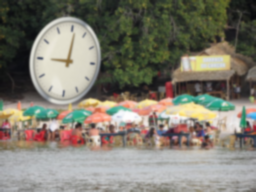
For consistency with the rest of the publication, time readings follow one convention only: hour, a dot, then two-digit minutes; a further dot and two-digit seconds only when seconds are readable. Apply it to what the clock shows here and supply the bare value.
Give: 9.01
